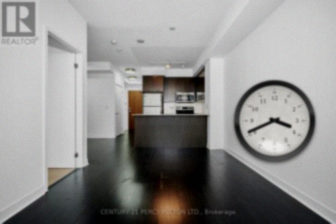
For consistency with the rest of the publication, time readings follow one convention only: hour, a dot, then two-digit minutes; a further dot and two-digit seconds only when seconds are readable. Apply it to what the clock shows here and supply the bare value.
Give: 3.41
